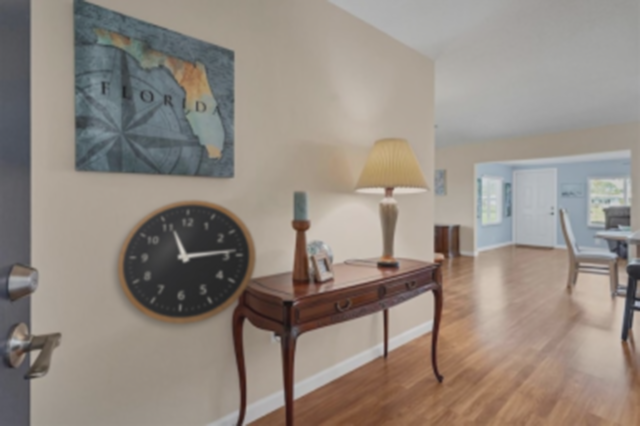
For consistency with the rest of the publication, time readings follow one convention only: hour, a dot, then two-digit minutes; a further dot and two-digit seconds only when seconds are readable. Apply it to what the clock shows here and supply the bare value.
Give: 11.14
